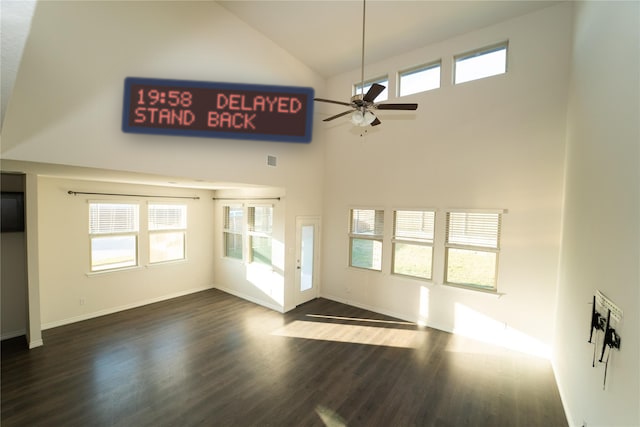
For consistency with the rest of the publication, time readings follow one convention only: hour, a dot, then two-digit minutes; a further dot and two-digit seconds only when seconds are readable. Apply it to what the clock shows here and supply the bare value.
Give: 19.58
